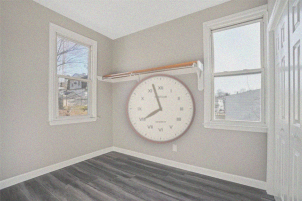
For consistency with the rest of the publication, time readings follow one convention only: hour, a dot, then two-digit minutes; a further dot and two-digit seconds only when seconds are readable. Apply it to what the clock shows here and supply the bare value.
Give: 7.57
